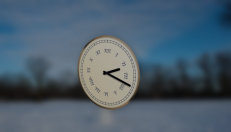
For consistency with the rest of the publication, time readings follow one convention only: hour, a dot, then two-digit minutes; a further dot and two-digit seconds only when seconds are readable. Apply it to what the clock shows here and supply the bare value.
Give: 2.18
